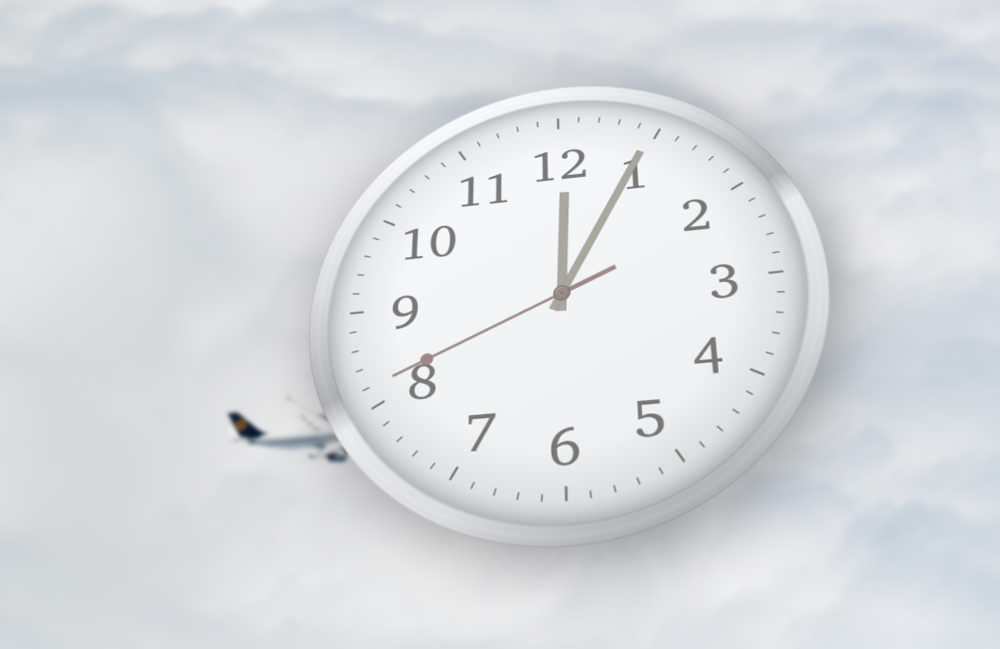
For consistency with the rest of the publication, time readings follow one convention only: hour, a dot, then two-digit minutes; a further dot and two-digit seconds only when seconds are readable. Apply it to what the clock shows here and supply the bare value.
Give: 12.04.41
